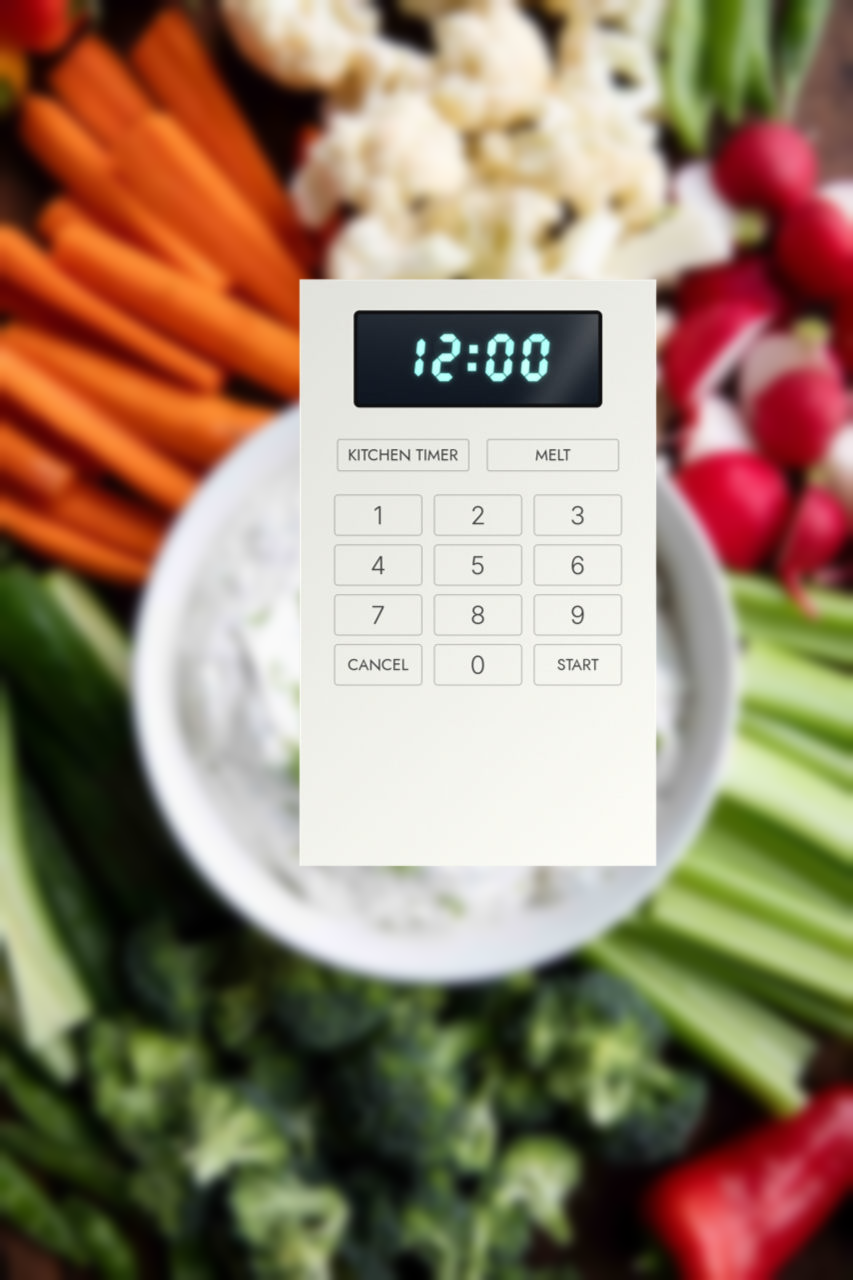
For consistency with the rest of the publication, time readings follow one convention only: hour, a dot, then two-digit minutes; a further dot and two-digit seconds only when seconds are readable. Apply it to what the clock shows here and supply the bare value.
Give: 12.00
